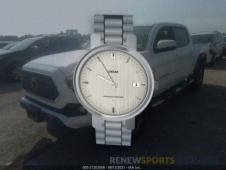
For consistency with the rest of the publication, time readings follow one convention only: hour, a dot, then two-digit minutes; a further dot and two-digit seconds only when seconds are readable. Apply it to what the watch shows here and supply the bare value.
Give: 9.55
